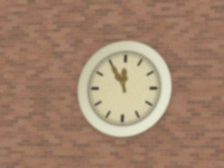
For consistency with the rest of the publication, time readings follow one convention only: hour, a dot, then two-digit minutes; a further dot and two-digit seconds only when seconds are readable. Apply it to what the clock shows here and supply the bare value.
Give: 11.55
